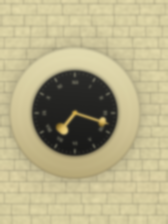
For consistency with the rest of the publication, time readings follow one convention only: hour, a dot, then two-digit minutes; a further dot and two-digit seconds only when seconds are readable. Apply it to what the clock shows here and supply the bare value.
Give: 7.18
